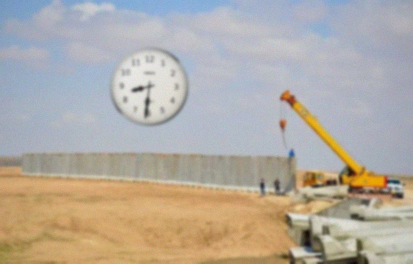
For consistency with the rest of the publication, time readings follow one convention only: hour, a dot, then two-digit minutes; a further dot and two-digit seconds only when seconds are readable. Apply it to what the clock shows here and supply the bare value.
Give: 8.31
